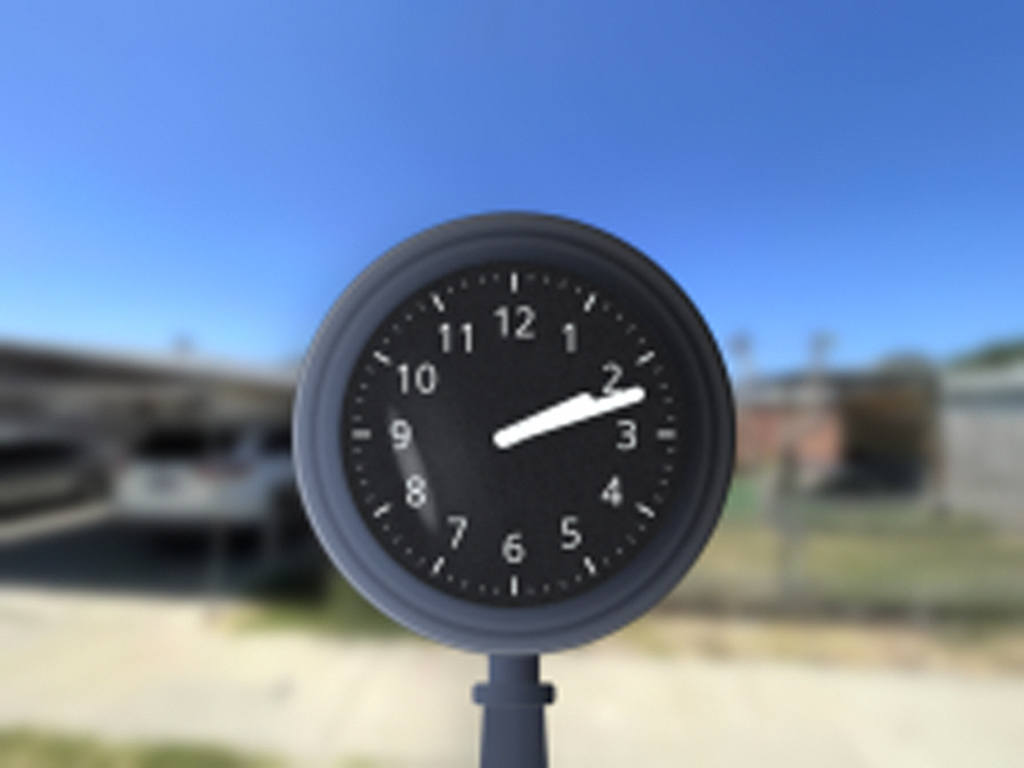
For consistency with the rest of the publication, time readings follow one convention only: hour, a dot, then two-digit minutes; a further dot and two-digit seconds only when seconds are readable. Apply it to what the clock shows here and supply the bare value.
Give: 2.12
